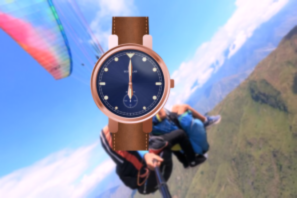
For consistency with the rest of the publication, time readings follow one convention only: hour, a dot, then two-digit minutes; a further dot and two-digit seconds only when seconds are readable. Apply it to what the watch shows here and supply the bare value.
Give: 6.00
